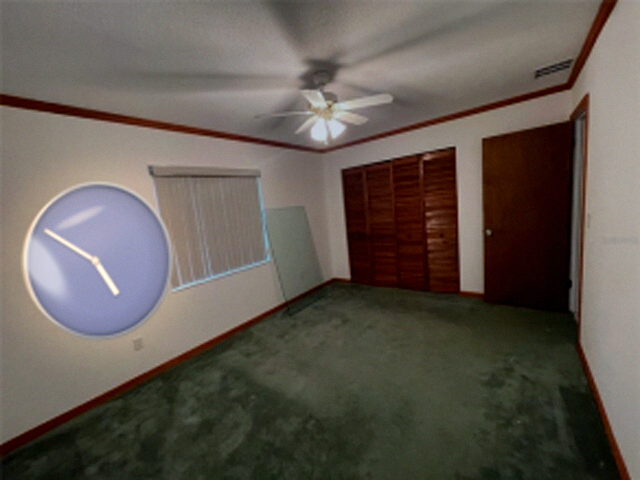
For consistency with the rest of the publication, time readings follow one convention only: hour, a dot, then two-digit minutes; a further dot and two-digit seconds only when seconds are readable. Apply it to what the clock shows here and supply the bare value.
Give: 4.50
